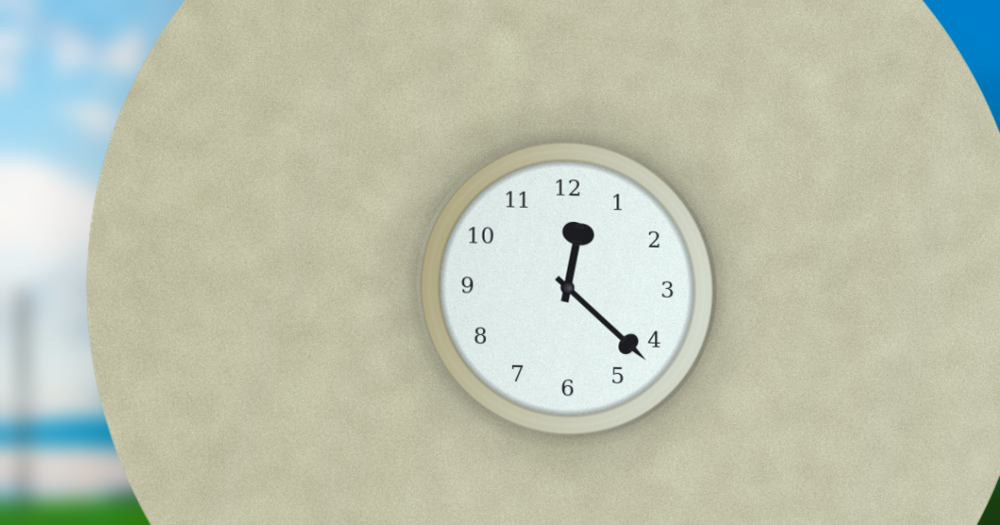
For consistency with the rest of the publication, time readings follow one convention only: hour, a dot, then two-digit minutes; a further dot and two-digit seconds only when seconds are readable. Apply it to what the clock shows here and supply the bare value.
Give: 12.22
